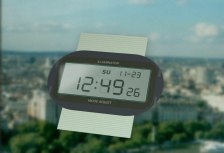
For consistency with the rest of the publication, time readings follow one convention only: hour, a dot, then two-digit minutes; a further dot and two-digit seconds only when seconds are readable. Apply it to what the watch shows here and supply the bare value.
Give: 12.49.26
